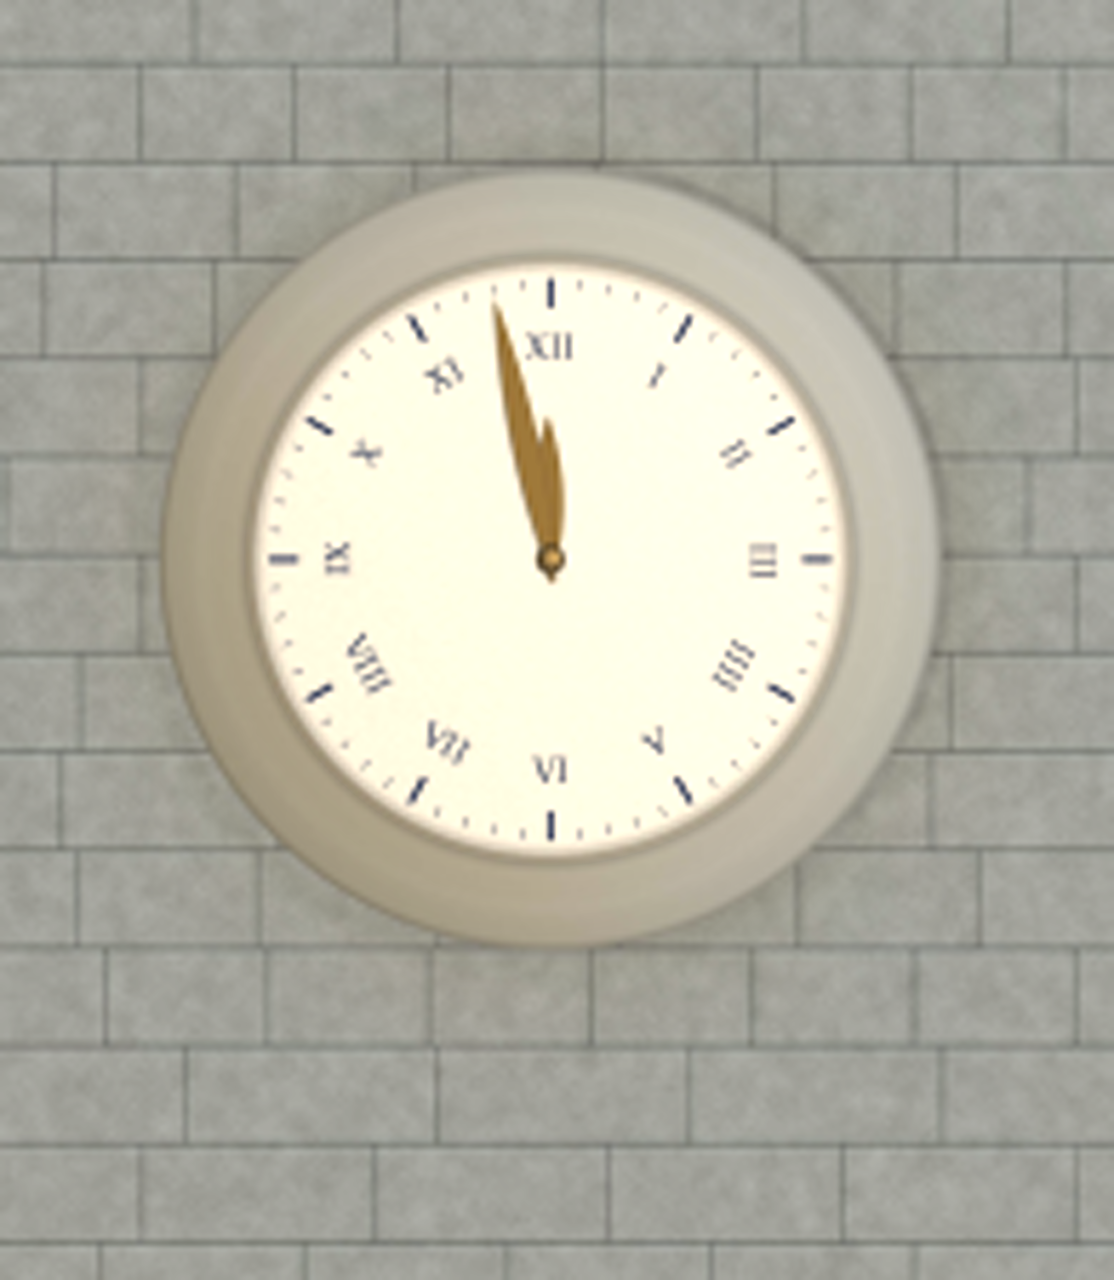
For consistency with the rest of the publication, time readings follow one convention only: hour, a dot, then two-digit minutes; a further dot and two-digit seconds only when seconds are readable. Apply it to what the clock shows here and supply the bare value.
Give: 11.58
